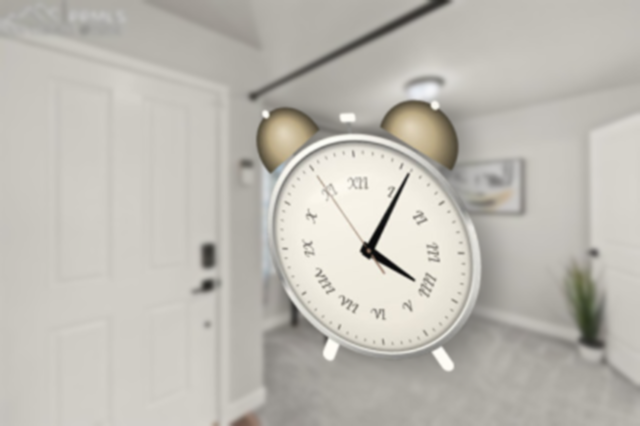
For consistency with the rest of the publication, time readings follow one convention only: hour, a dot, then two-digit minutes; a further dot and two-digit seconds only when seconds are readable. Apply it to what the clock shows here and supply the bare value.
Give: 4.05.55
